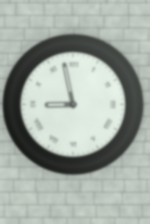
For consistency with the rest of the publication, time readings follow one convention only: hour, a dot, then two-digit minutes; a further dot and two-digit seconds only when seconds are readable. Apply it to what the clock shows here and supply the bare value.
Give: 8.58
